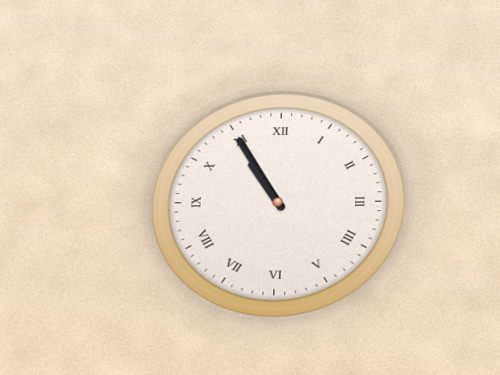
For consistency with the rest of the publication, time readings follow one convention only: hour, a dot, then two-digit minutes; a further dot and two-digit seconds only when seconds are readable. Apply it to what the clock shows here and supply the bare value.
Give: 10.55
